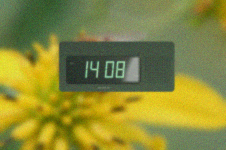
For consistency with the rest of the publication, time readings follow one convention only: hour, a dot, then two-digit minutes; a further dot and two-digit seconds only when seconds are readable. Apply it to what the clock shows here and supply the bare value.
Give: 14.08
